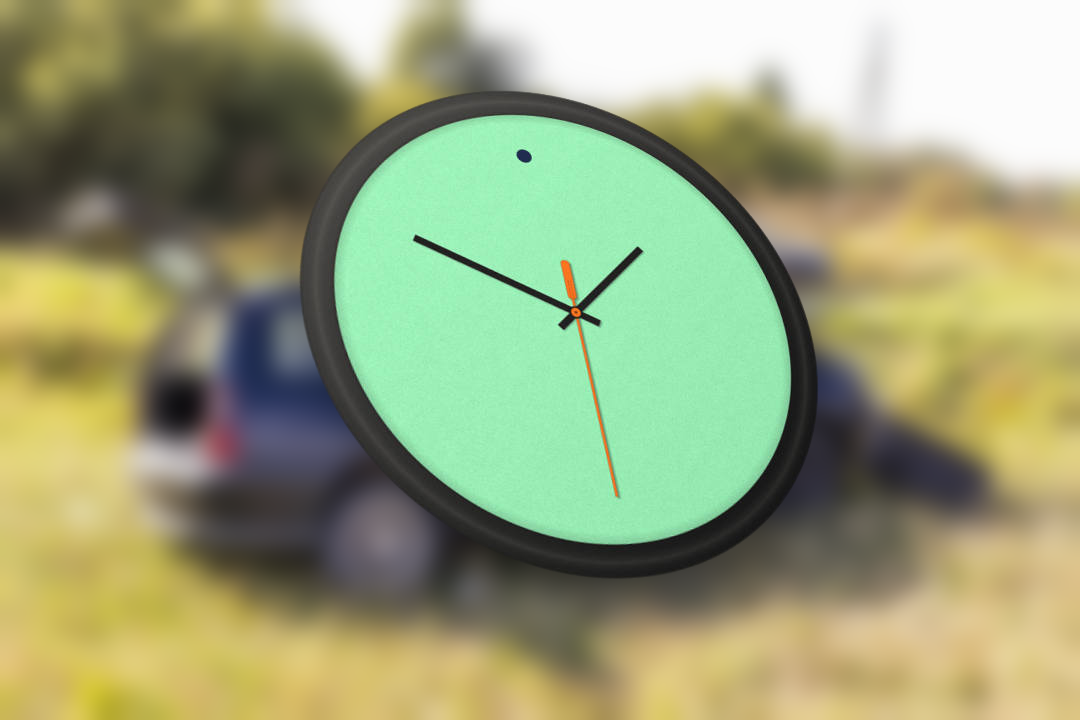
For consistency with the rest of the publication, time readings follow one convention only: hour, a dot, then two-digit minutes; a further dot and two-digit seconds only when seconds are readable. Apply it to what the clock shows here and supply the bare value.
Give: 1.50.31
